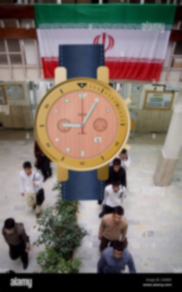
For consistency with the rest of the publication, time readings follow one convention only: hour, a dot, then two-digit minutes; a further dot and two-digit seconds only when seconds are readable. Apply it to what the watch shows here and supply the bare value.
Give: 9.05
